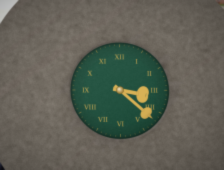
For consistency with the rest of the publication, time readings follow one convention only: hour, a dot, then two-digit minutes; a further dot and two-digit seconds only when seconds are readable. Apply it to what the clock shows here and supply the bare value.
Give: 3.22
